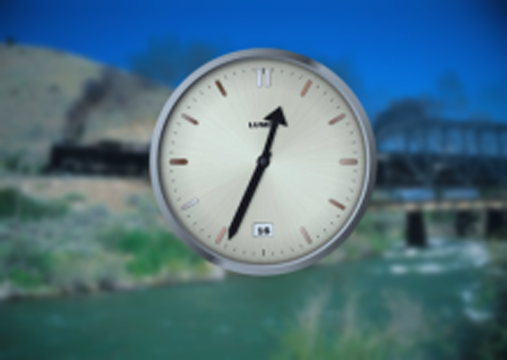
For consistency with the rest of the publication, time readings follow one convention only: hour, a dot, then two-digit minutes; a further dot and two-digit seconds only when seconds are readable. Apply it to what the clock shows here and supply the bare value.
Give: 12.34
